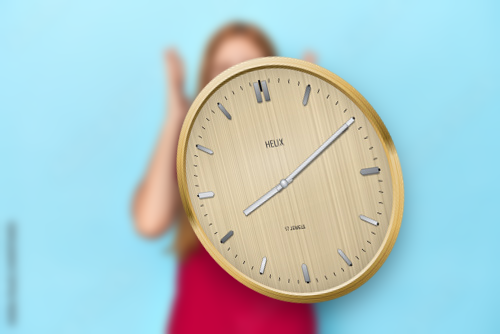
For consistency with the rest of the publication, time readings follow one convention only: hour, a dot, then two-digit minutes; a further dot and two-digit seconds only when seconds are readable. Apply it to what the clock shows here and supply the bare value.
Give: 8.10
